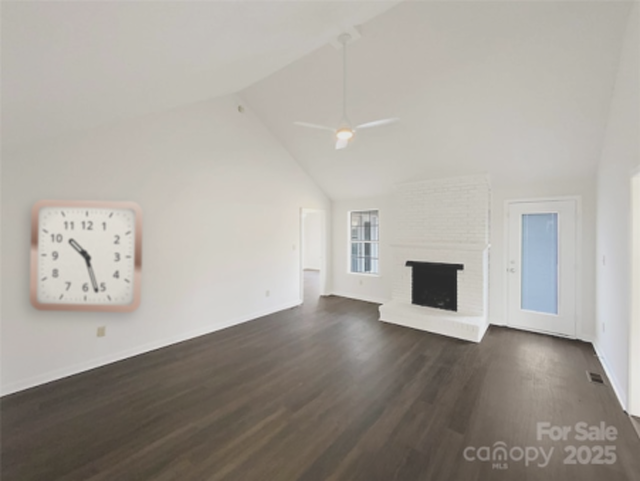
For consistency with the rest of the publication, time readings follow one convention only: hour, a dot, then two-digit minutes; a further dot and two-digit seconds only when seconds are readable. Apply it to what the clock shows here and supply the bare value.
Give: 10.27
